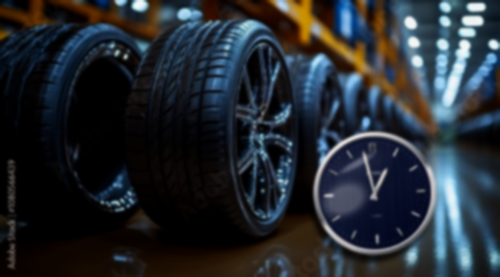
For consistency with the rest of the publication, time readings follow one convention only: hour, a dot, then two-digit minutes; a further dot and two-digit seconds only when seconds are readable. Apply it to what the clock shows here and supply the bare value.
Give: 12.58
